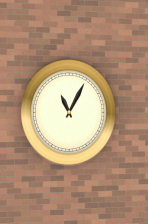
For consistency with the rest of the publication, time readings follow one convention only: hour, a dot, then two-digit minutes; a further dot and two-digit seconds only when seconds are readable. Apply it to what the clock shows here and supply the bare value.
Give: 11.05
